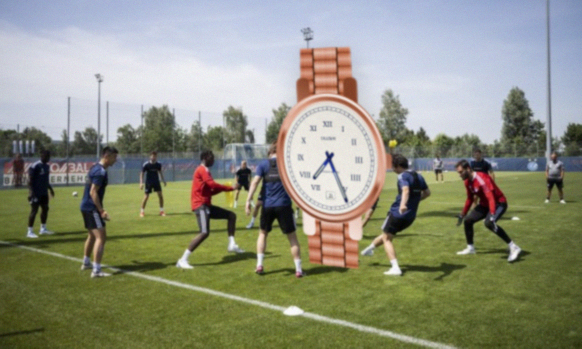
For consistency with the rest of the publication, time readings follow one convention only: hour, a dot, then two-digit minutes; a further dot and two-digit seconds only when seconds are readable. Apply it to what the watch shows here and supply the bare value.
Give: 7.26
